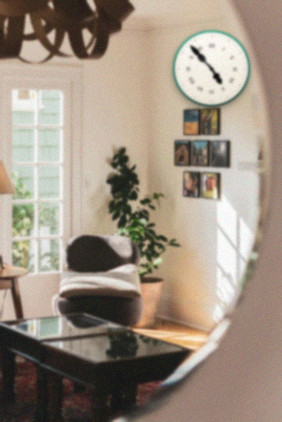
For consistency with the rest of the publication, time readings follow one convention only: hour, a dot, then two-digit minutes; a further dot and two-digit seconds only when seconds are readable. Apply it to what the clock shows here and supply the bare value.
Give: 4.53
